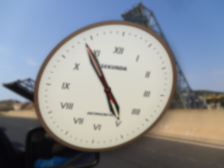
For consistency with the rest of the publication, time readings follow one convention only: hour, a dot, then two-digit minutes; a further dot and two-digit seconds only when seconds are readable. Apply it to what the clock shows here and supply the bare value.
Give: 4.53.54
